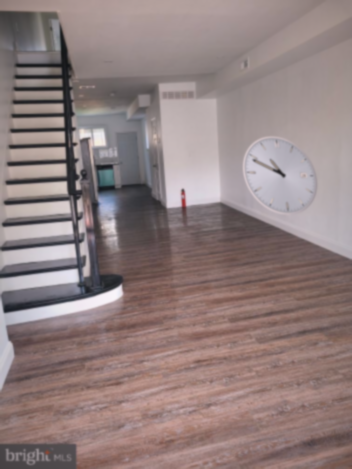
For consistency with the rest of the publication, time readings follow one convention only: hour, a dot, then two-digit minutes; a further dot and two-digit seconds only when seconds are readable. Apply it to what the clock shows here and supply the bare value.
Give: 10.49
